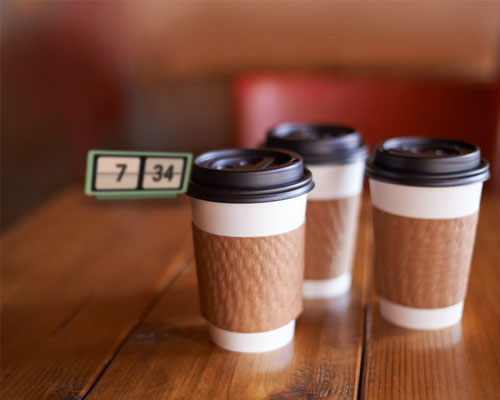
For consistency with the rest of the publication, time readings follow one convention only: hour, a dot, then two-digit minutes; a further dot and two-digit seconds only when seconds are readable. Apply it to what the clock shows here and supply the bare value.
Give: 7.34
